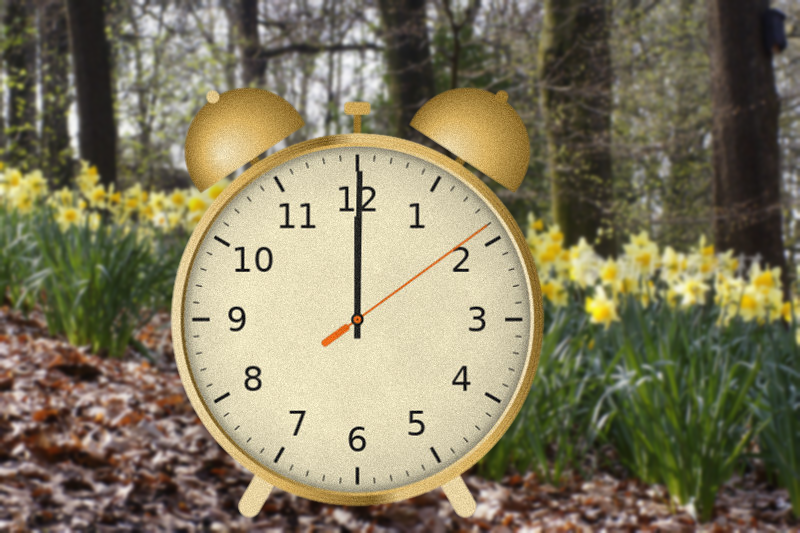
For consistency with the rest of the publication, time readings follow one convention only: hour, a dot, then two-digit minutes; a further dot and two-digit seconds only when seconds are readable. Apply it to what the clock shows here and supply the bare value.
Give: 12.00.09
